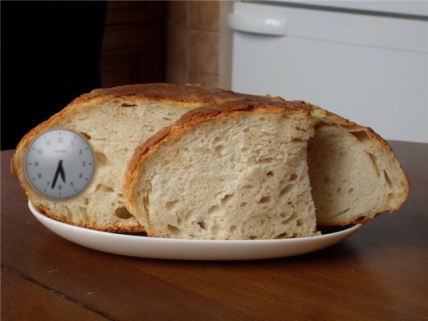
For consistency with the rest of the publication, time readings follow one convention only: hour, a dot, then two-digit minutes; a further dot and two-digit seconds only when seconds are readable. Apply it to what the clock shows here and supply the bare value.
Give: 5.33
